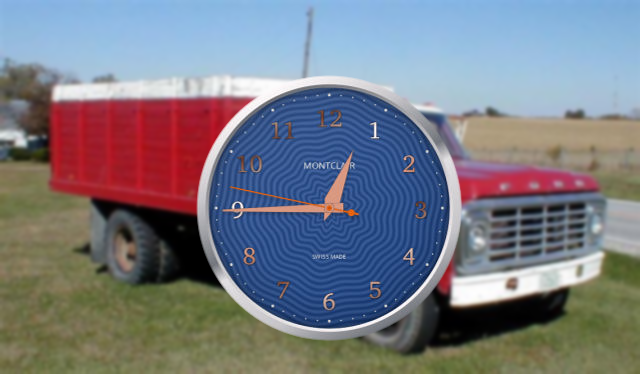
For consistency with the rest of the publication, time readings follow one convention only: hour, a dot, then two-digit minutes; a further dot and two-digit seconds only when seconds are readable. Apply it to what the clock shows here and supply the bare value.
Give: 12.44.47
